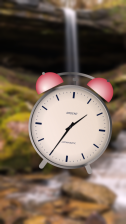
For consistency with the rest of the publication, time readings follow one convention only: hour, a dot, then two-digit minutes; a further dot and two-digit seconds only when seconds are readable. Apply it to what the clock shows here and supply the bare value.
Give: 1.35
